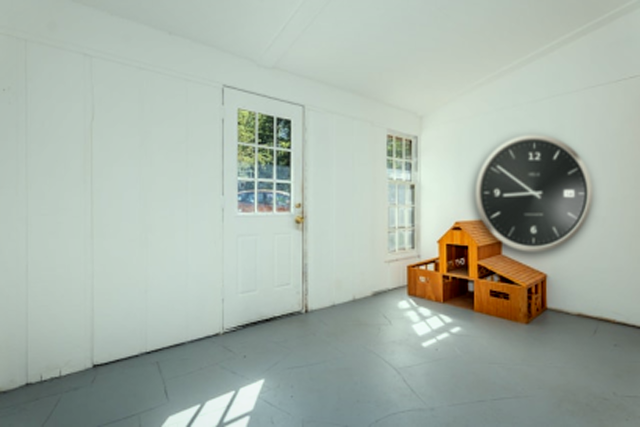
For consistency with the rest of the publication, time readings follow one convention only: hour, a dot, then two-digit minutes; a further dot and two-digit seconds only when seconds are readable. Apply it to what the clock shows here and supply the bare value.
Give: 8.51
